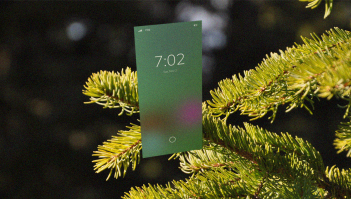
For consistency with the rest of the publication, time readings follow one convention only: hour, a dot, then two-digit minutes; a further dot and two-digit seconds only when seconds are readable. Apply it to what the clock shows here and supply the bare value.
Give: 7.02
